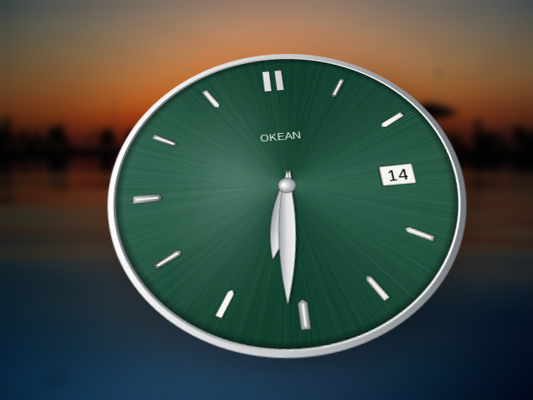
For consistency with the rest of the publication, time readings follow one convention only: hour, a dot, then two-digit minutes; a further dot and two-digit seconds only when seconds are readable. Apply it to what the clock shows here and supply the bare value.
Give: 6.31
